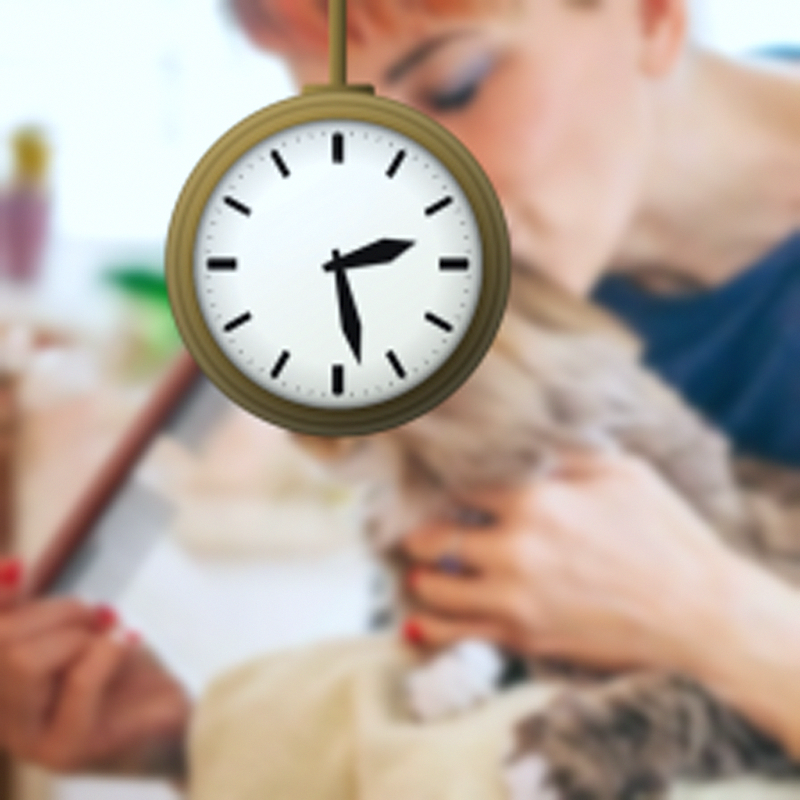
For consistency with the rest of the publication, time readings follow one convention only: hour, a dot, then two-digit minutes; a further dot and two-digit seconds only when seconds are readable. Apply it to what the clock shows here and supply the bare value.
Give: 2.28
